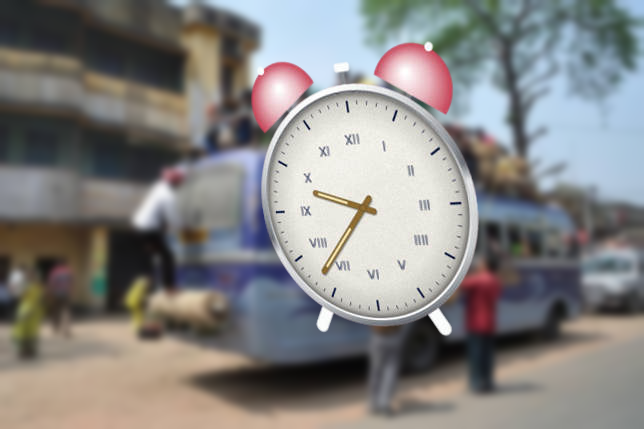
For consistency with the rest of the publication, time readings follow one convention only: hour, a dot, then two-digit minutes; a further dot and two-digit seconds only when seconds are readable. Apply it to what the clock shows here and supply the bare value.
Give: 9.37
